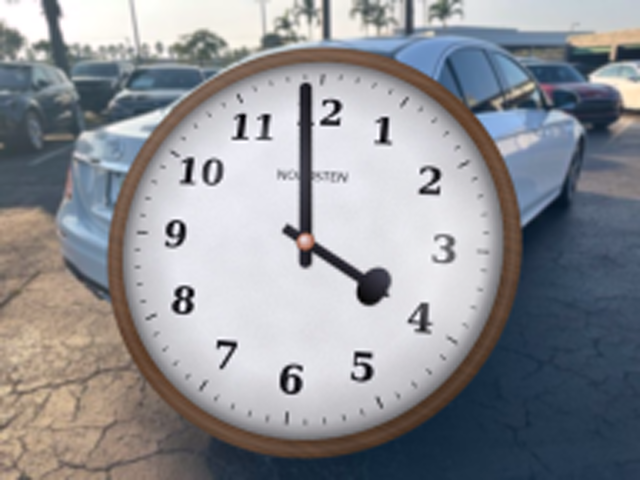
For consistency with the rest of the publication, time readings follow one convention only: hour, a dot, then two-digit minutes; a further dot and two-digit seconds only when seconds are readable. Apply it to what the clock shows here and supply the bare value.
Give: 3.59
